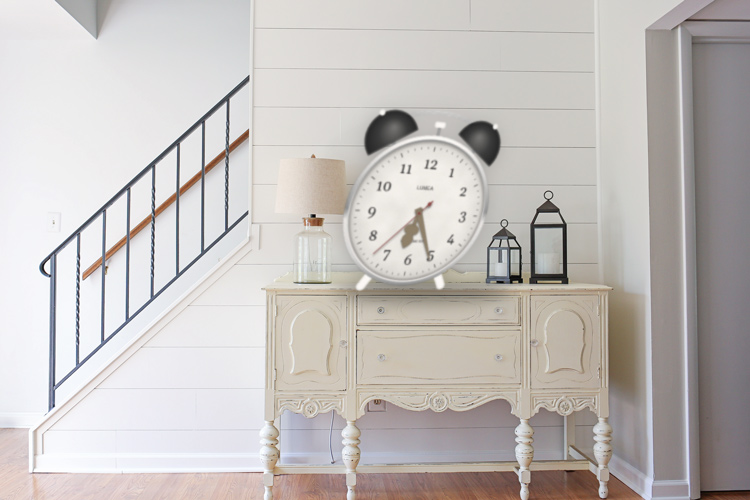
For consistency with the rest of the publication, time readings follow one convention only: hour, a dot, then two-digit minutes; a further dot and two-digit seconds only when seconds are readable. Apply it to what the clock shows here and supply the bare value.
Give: 6.25.37
